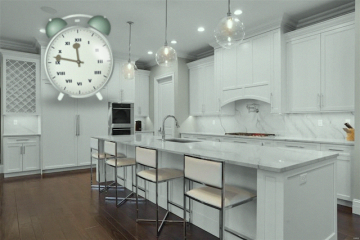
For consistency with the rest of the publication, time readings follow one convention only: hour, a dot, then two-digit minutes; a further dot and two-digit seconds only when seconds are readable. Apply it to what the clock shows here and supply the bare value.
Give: 11.47
